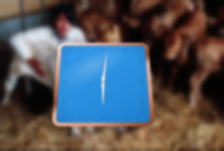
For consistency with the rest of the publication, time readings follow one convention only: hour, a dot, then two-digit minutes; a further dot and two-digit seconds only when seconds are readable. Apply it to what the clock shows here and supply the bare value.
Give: 6.01
